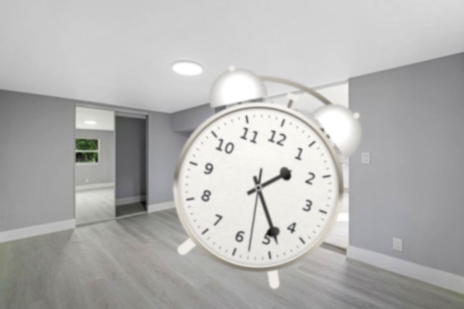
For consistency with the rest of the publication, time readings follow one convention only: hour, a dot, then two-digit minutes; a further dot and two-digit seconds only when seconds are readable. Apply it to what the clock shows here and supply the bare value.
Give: 1.23.28
